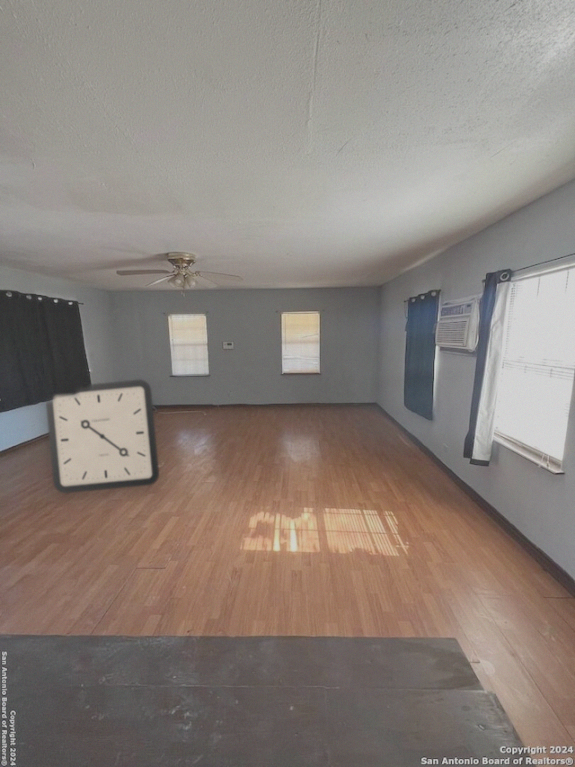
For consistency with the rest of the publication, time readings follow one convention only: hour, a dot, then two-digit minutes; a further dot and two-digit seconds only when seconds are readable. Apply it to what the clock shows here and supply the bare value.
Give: 10.22
